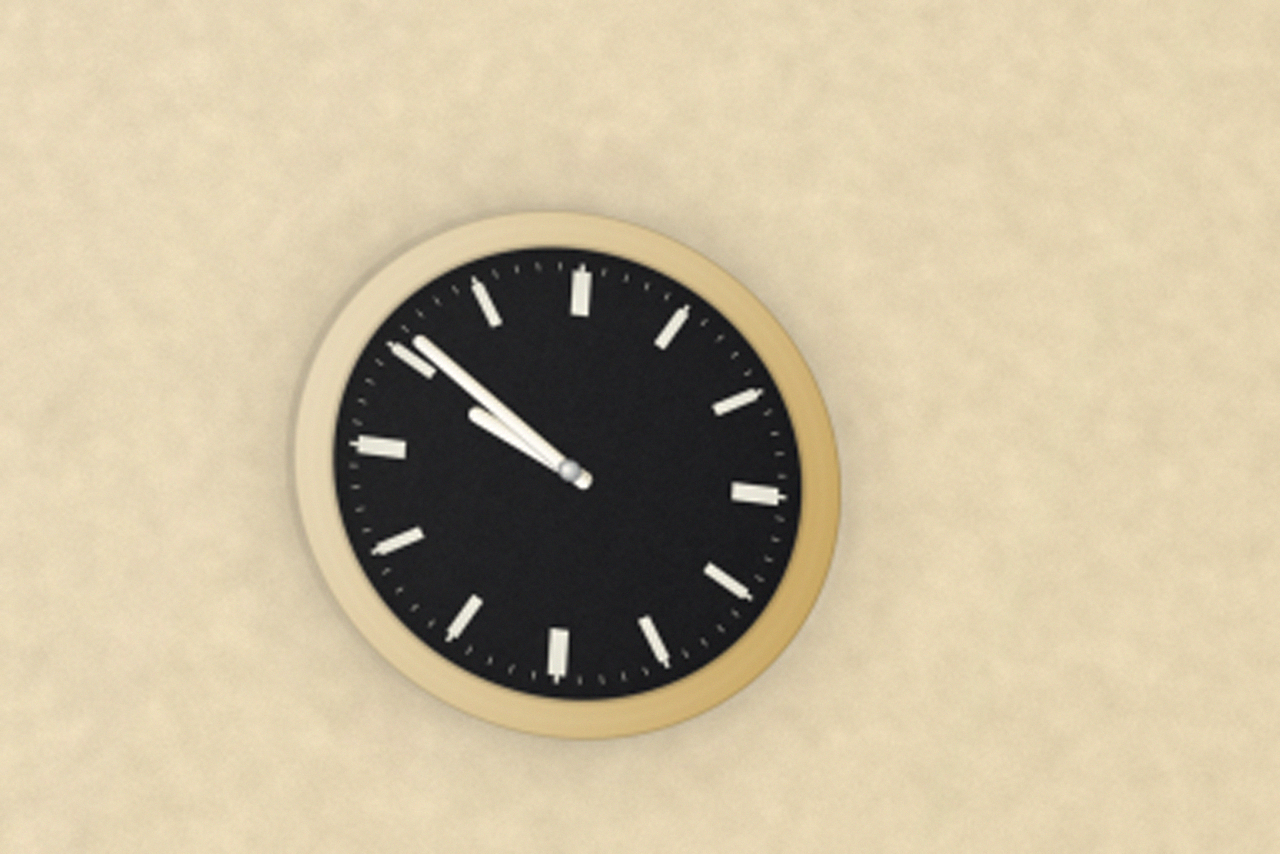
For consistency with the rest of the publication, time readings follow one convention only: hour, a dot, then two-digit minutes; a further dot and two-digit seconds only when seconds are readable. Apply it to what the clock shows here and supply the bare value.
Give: 9.51
